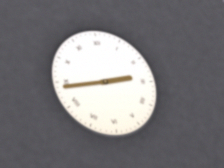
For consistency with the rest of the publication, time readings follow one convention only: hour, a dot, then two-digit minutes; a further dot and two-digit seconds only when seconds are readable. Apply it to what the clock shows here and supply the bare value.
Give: 2.44
